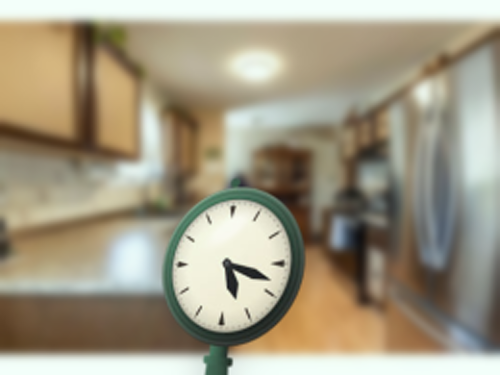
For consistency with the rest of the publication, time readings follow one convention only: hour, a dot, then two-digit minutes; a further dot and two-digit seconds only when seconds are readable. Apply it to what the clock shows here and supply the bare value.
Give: 5.18
